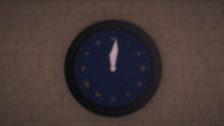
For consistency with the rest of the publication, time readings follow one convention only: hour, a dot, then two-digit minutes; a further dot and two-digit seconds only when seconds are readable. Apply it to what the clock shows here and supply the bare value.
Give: 12.01
